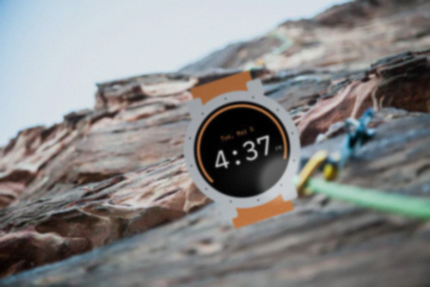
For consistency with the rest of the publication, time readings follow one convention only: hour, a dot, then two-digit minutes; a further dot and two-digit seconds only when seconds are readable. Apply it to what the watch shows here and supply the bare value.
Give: 4.37
